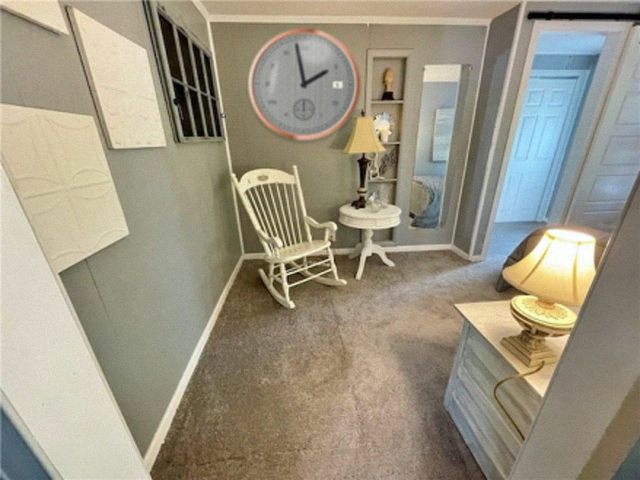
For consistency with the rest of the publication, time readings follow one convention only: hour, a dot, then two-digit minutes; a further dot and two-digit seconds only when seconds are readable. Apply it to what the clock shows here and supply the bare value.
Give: 1.58
